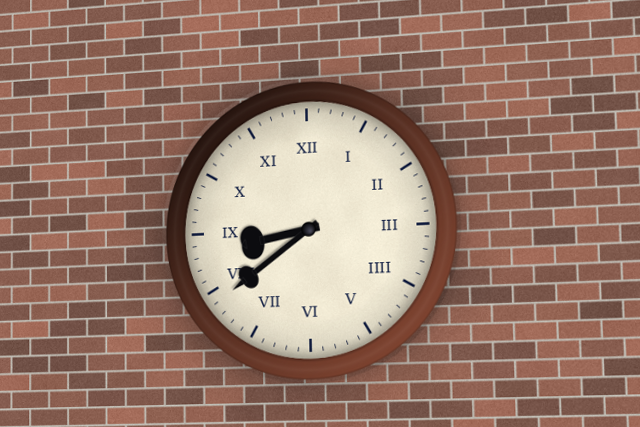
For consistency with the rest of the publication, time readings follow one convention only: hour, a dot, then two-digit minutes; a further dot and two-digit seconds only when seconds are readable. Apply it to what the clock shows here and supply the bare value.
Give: 8.39
